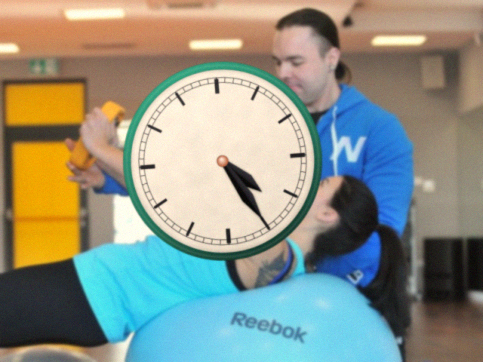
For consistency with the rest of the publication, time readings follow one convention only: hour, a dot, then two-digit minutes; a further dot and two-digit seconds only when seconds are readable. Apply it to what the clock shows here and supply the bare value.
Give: 4.25
